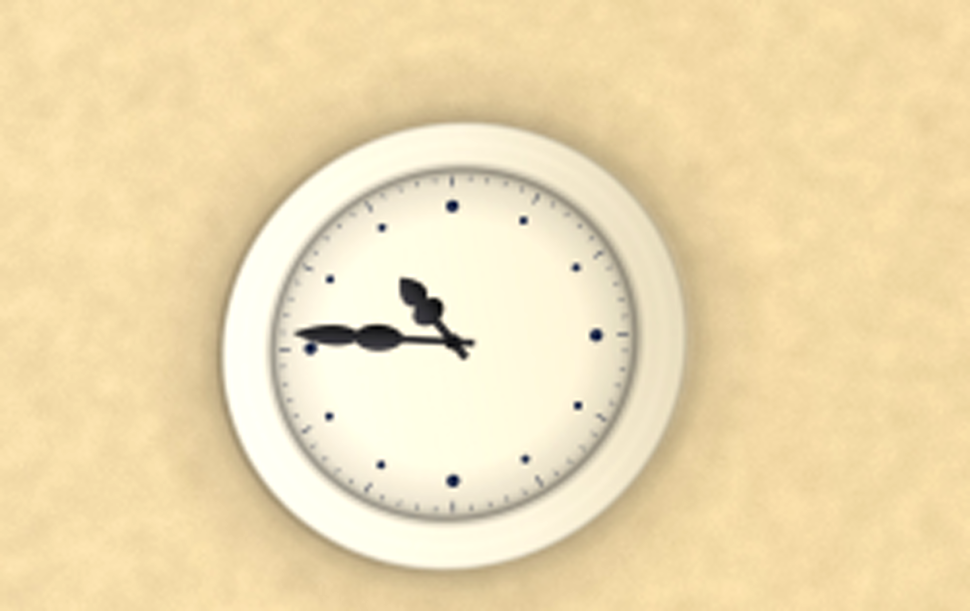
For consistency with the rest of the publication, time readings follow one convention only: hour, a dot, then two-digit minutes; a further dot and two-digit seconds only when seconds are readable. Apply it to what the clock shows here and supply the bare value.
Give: 10.46
